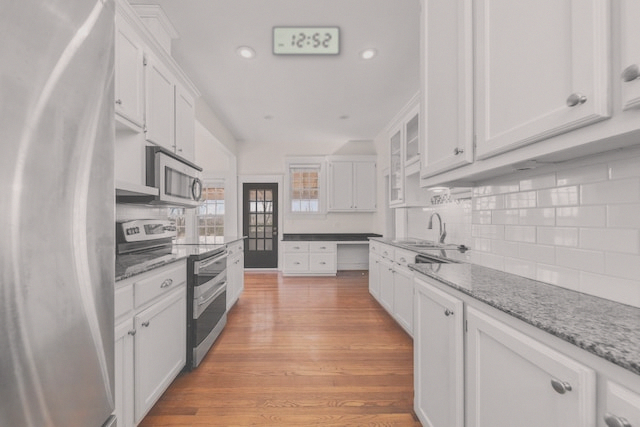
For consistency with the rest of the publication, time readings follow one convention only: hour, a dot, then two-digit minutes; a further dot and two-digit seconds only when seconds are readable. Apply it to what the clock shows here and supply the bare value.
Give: 12.52
